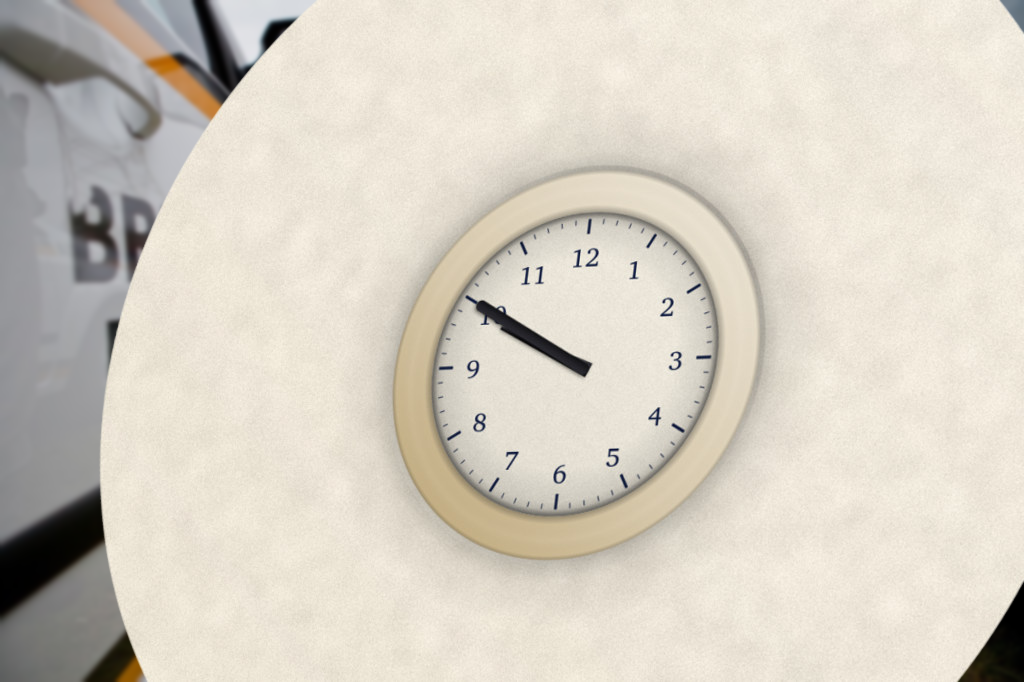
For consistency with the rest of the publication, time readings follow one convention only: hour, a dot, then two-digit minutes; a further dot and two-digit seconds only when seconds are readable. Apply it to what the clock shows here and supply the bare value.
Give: 9.50
